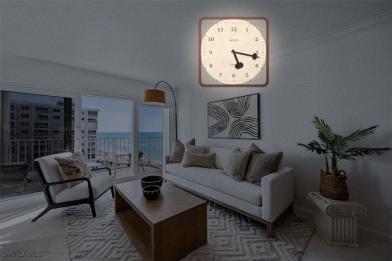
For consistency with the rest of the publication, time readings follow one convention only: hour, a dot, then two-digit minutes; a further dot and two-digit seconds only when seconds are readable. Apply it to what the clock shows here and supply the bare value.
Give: 5.17
